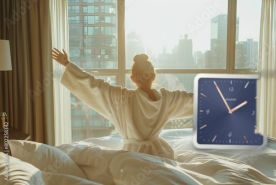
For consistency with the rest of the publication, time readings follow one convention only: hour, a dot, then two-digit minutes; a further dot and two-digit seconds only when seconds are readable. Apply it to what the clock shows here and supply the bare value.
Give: 1.55
